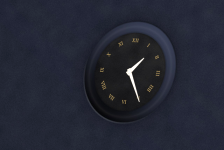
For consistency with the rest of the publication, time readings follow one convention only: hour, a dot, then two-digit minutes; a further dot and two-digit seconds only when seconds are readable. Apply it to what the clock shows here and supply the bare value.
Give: 1.25
